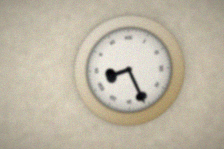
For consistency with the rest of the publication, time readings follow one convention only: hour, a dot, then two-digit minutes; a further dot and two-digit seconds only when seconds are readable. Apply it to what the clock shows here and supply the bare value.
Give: 8.26
